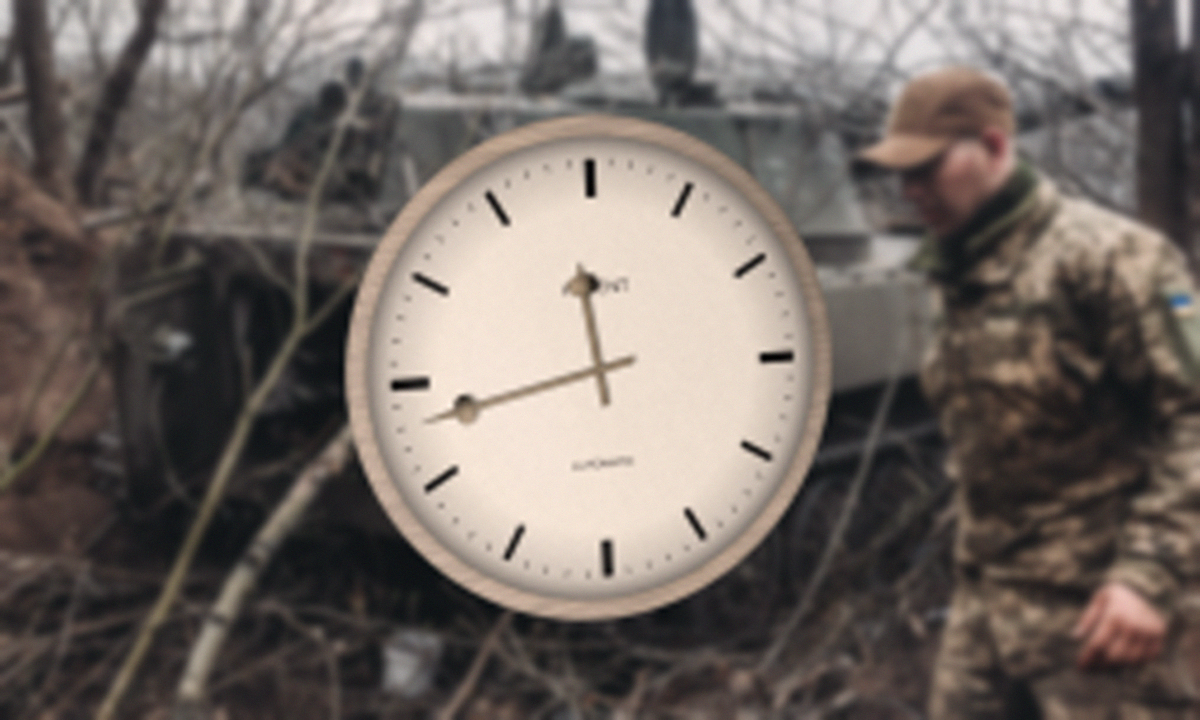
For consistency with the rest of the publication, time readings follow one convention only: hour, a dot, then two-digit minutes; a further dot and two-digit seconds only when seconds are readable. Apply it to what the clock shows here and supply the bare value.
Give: 11.43
